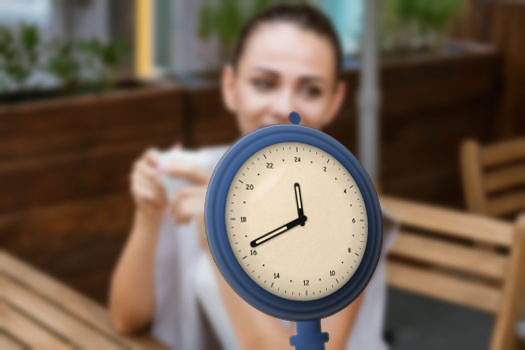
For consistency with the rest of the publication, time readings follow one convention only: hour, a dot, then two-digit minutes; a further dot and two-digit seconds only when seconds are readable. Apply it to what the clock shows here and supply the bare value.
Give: 23.41
